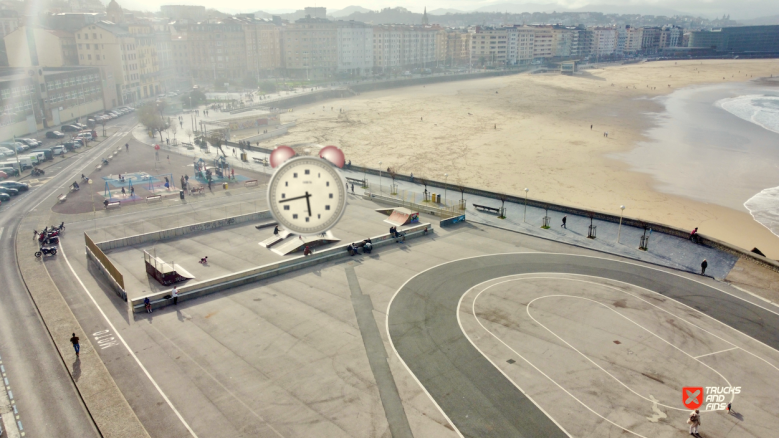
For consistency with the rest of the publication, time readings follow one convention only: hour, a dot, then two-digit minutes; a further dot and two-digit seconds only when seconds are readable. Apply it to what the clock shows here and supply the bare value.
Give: 5.43
